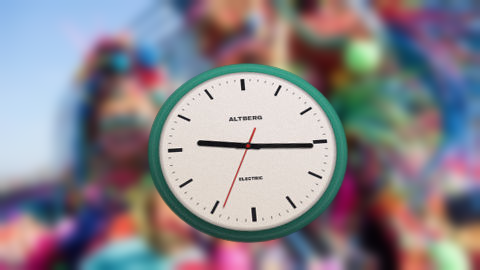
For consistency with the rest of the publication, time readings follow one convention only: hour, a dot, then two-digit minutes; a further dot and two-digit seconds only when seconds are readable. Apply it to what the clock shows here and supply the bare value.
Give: 9.15.34
